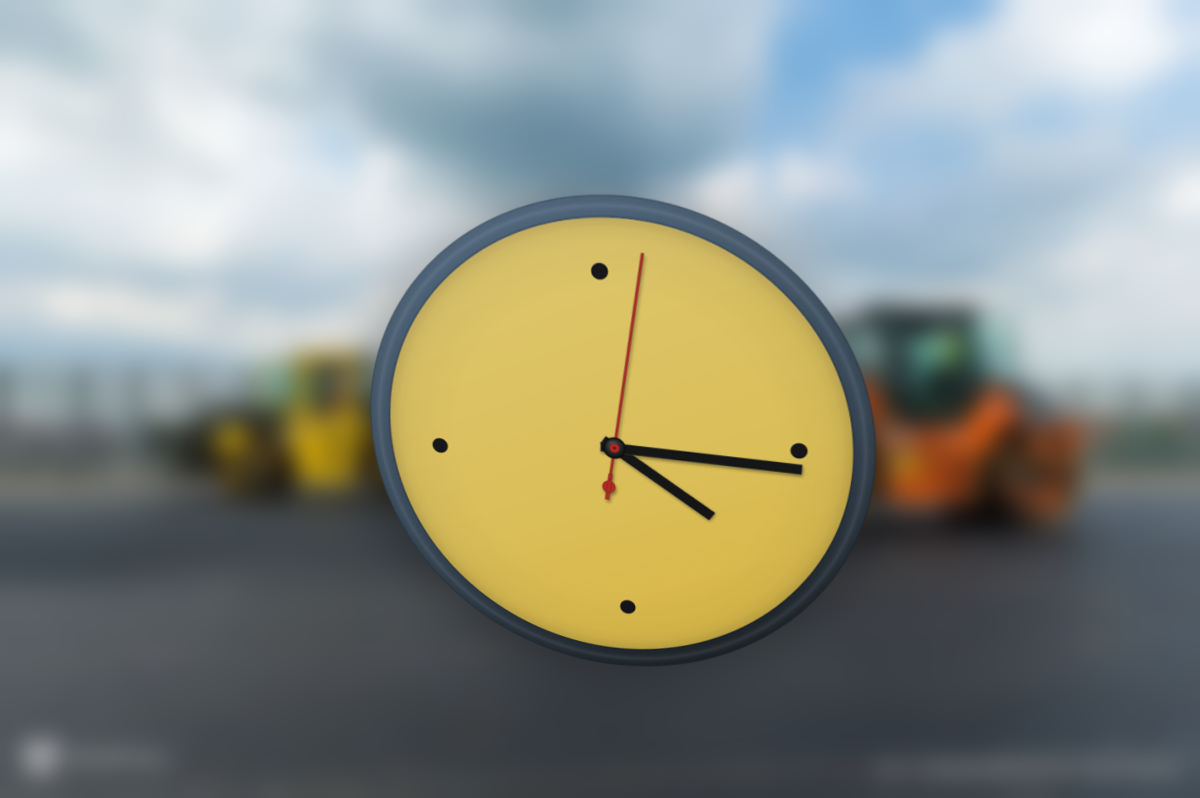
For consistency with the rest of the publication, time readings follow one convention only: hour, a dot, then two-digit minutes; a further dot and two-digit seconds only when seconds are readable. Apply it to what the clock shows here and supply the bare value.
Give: 4.16.02
